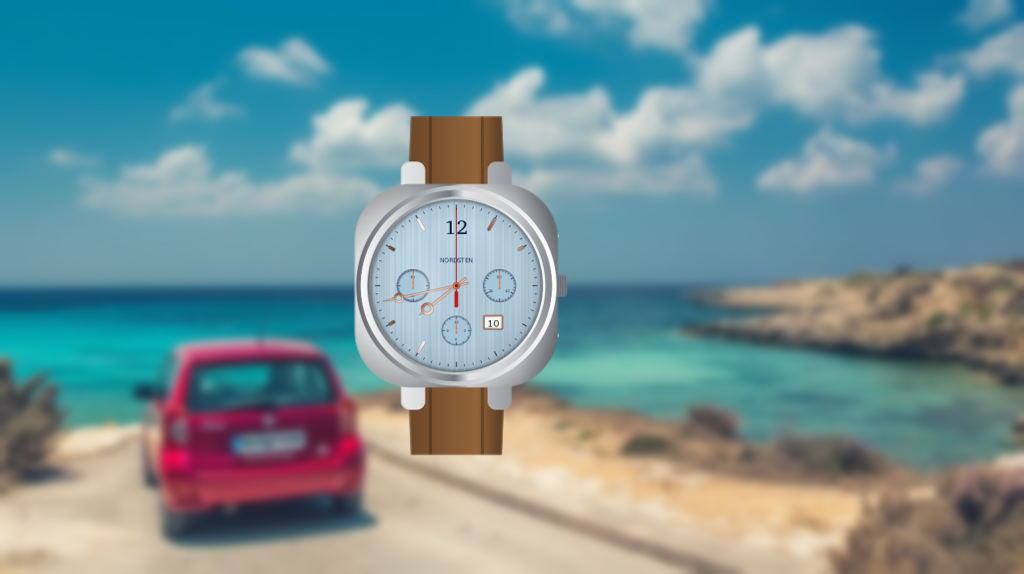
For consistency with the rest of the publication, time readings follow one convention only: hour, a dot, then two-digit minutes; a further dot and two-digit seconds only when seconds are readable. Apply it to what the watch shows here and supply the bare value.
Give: 7.43
